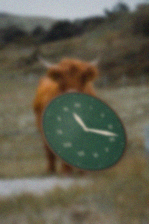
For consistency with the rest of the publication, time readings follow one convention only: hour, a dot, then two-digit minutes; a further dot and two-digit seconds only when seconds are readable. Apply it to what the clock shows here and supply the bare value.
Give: 11.18
